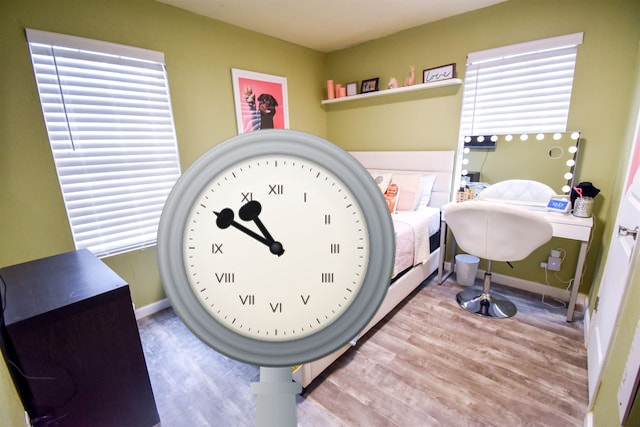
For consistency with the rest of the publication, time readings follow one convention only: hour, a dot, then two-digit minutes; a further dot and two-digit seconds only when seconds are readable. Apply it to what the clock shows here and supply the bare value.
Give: 10.50
